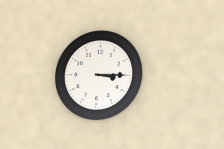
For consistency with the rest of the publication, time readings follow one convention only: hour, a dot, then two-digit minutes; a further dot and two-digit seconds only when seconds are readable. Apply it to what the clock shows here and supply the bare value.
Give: 3.15
